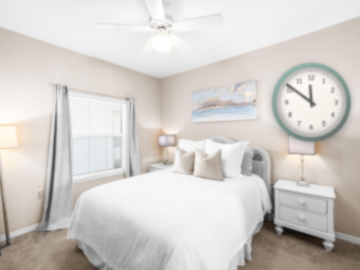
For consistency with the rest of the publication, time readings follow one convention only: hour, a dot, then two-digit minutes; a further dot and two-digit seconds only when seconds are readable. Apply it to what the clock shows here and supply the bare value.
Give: 11.51
